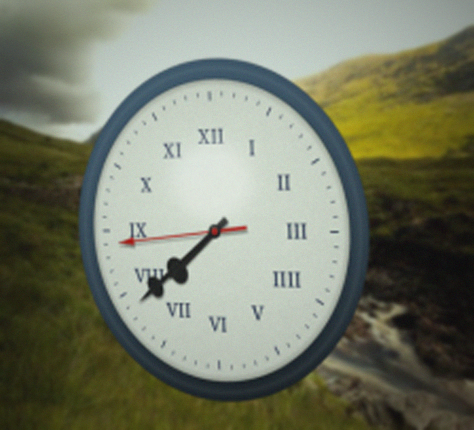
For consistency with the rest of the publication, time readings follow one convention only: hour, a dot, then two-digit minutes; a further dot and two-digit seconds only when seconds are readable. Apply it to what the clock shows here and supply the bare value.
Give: 7.38.44
